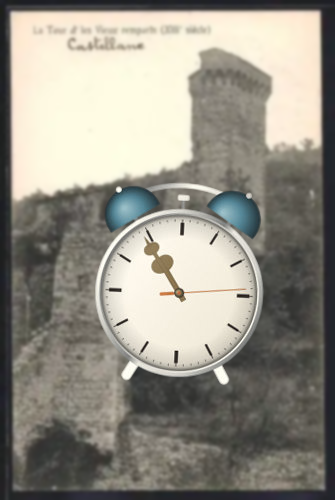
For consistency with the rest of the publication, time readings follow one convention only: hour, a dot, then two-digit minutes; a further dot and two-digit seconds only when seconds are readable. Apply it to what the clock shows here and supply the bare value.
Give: 10.54.14
